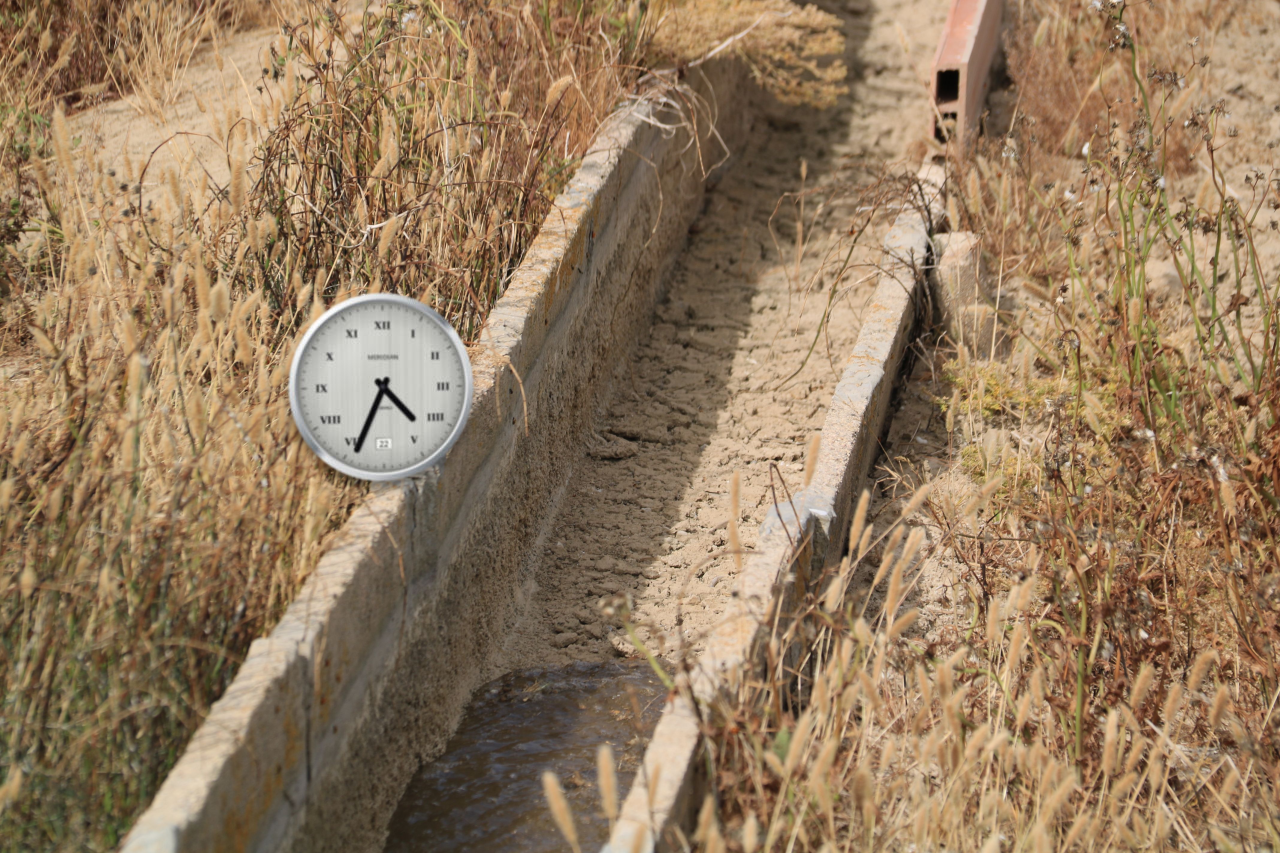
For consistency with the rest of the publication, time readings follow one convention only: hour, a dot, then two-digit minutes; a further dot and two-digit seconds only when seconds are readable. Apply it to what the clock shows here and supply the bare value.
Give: 4.34
